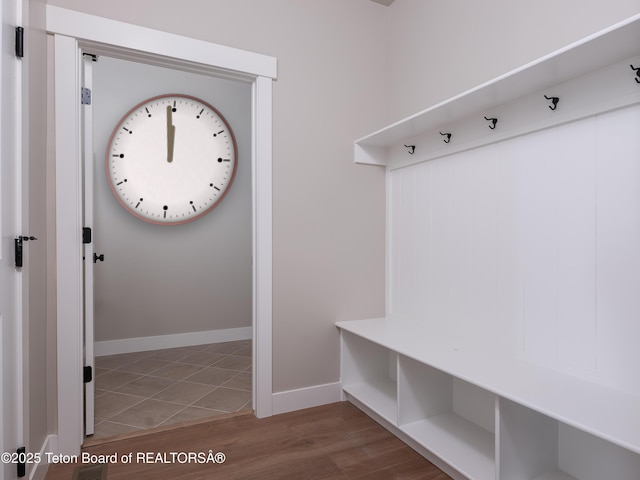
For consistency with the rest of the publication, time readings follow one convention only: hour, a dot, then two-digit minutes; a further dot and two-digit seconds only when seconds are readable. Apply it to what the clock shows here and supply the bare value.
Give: 11.59
